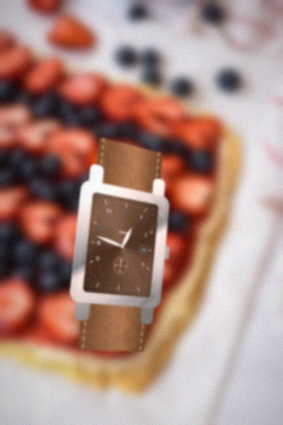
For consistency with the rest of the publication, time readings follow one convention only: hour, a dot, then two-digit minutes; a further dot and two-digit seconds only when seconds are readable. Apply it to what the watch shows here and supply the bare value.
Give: 12.47
